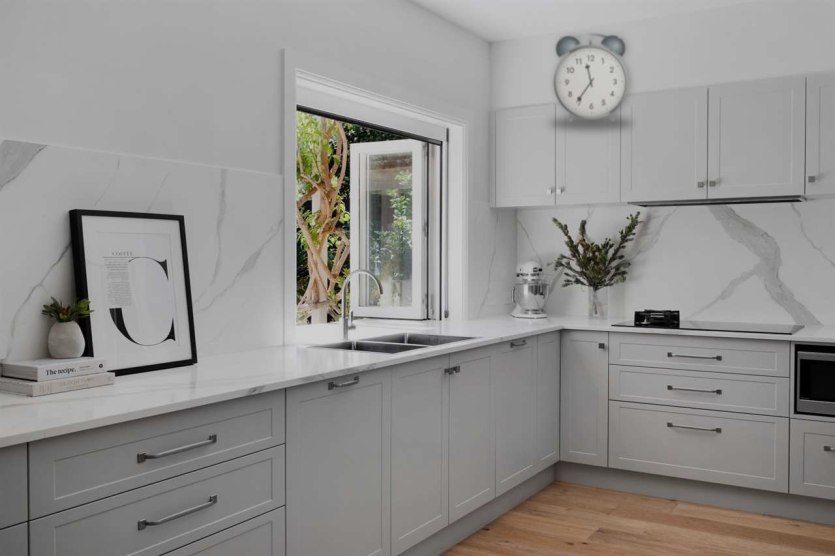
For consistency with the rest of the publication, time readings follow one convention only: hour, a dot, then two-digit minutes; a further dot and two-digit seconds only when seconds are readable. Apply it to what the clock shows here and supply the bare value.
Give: 11.36
